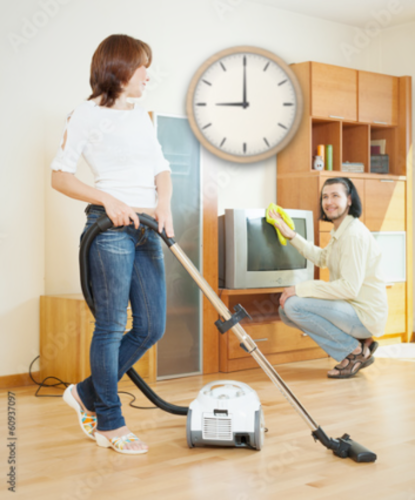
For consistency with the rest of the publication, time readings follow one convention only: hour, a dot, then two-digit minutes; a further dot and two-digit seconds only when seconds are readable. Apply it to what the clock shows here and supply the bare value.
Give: 9.00
